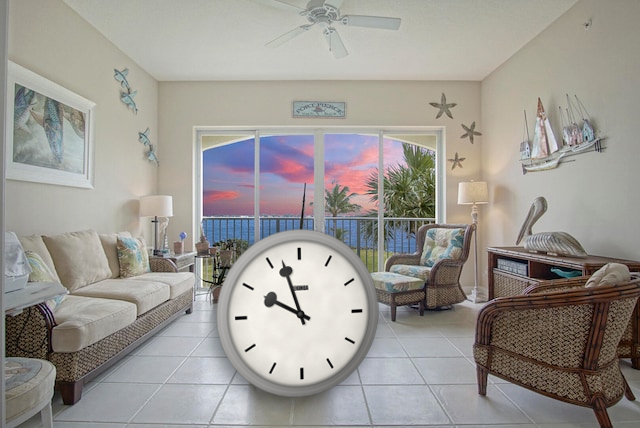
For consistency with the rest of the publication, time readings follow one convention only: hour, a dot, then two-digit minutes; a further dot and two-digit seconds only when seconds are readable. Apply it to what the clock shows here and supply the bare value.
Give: 9.57
